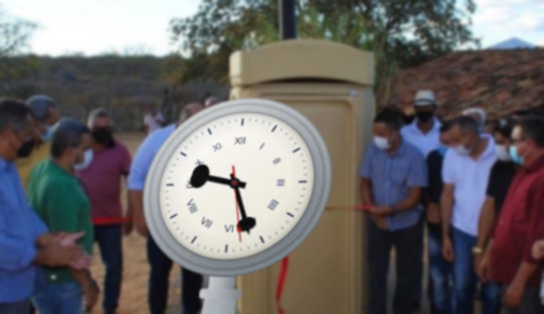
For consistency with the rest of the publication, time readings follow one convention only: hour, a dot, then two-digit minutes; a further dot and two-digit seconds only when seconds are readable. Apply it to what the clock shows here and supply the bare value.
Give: 9.26.28
